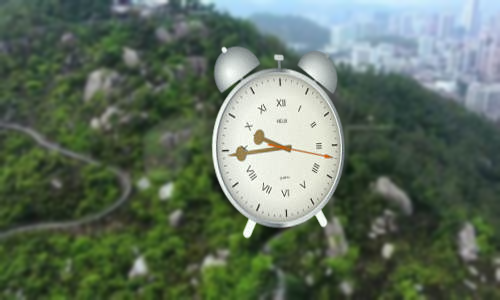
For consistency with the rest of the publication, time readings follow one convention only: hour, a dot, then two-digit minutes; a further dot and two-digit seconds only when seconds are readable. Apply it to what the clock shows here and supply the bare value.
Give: 9.44.17
